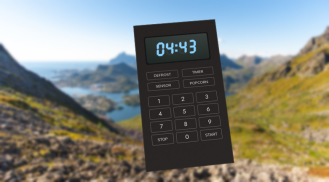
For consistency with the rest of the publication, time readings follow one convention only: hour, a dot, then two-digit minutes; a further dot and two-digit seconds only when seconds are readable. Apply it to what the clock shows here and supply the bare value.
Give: 4.43
